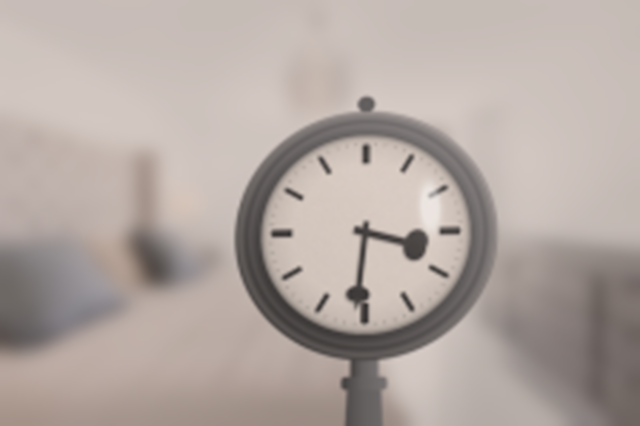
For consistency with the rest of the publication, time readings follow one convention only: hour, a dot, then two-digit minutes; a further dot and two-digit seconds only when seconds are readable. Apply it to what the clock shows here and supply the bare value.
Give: 3.31
